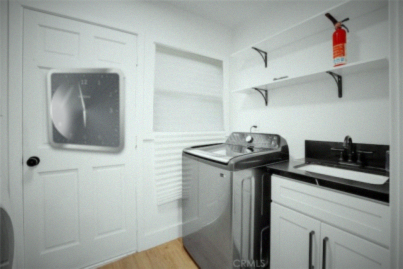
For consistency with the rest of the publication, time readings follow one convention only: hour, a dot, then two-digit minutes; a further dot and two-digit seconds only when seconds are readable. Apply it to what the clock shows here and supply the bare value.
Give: 5.58
